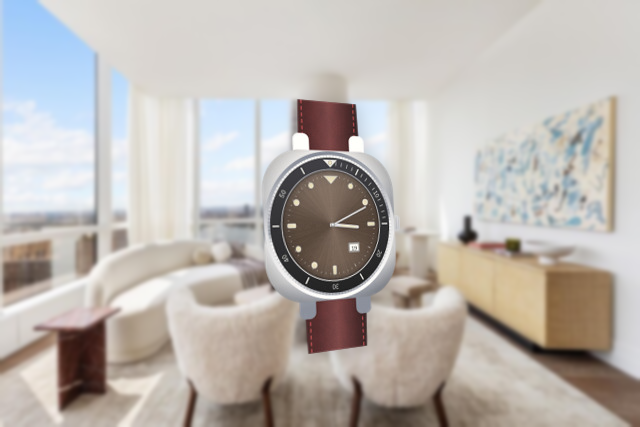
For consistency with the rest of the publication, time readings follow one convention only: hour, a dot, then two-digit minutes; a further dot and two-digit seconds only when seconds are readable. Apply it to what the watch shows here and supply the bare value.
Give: 3.11
